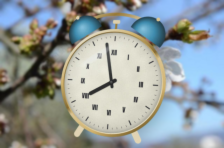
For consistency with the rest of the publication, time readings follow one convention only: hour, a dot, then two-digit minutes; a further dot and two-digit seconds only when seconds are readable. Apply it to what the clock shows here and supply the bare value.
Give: 7.58
